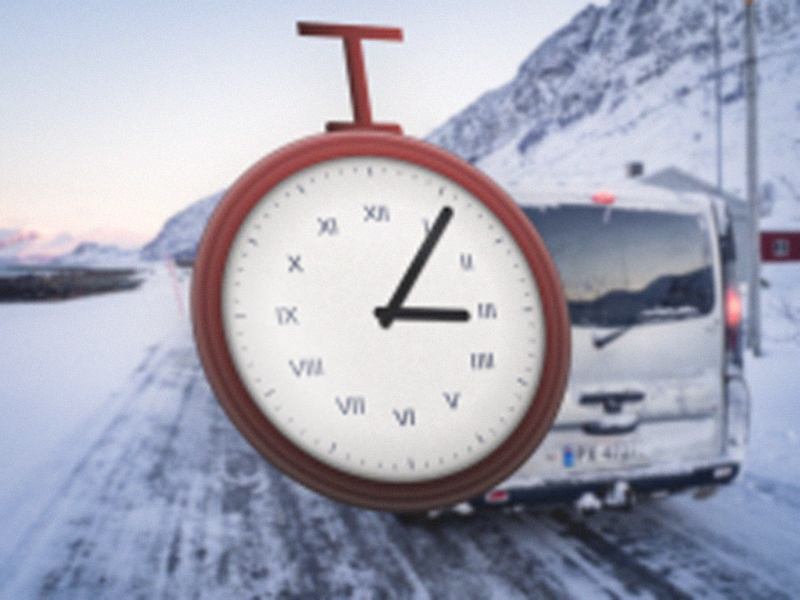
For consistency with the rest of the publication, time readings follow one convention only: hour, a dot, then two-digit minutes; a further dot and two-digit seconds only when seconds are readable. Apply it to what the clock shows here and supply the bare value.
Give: 3.06
